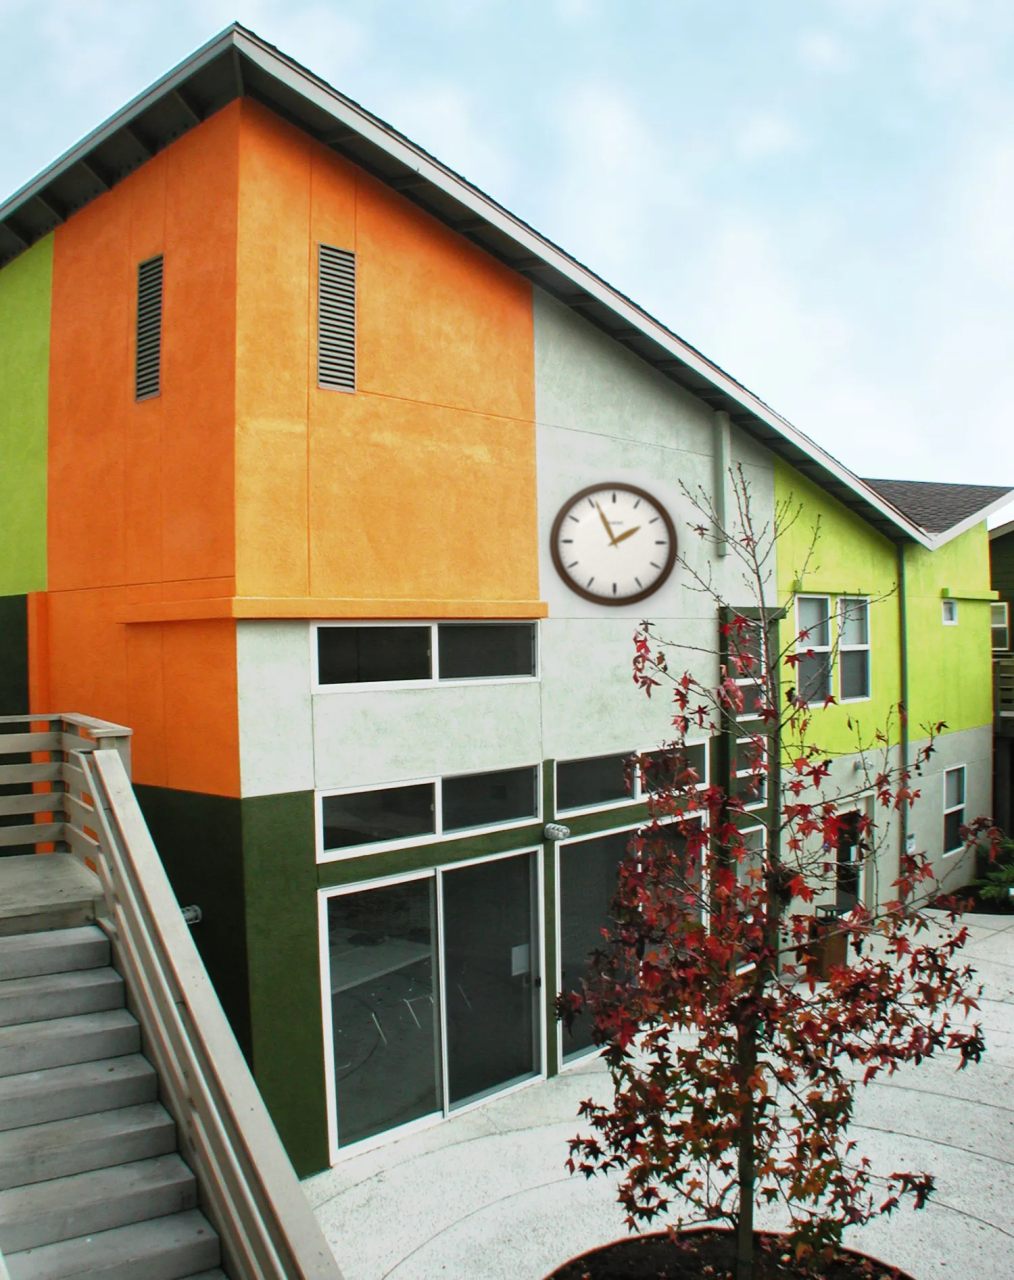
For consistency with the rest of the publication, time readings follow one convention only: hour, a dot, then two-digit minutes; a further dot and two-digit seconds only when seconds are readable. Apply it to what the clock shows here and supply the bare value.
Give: 1.56
